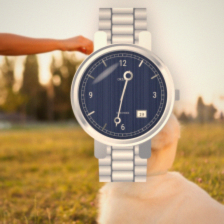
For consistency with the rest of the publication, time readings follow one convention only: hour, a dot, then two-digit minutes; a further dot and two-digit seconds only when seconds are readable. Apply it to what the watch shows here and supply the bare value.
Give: 12.32
